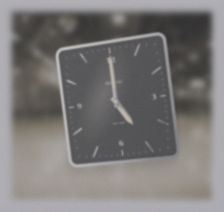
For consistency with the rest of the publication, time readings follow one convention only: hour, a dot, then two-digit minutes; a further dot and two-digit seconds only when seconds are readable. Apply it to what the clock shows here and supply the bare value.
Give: 5.00
